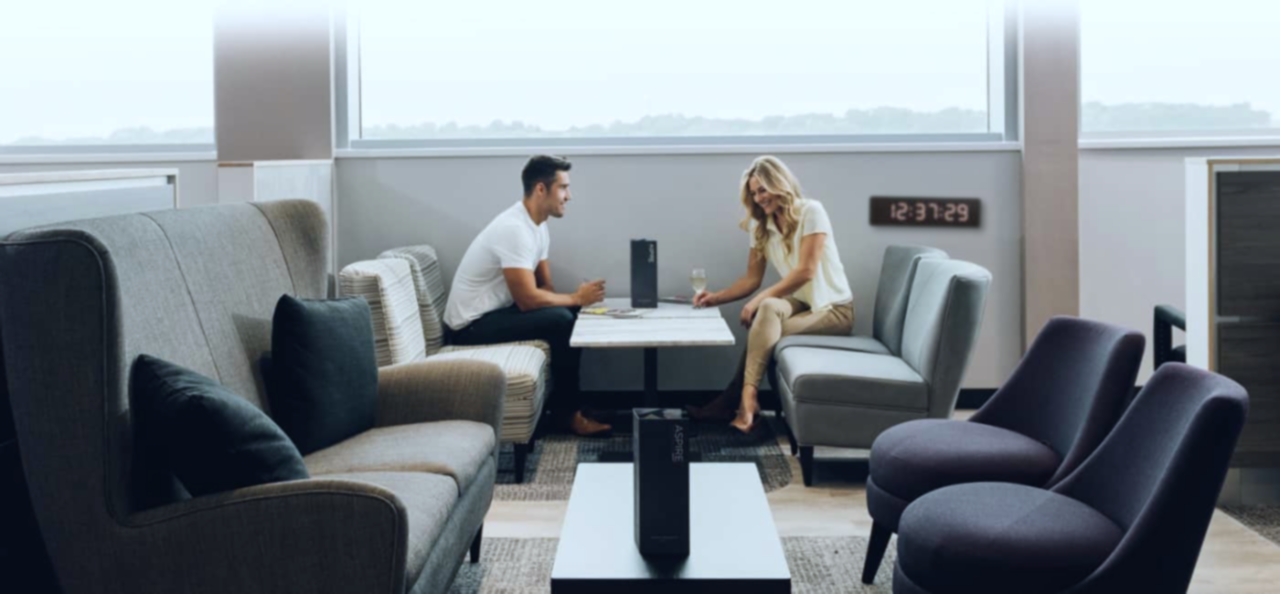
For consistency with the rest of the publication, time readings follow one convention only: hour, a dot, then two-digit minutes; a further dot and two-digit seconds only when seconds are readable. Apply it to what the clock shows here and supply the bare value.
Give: 12.37.29
